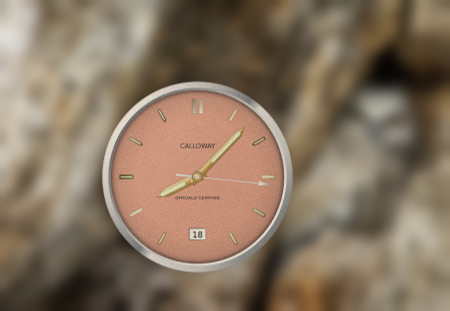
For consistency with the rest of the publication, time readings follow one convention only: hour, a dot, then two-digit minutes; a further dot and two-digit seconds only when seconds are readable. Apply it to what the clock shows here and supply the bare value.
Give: 8.07.16
